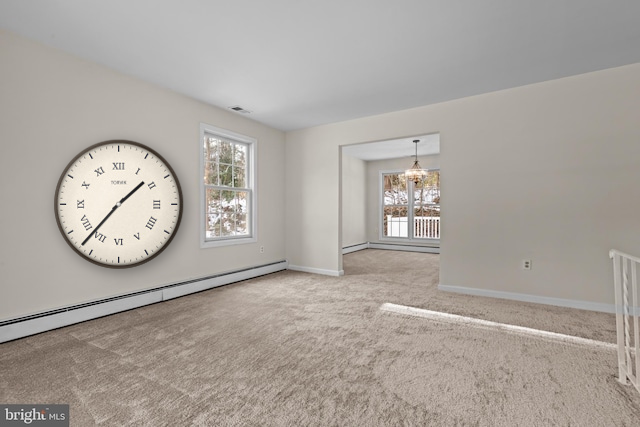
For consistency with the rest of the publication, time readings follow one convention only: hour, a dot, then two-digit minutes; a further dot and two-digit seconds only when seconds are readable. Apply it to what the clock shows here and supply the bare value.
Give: 1.37
